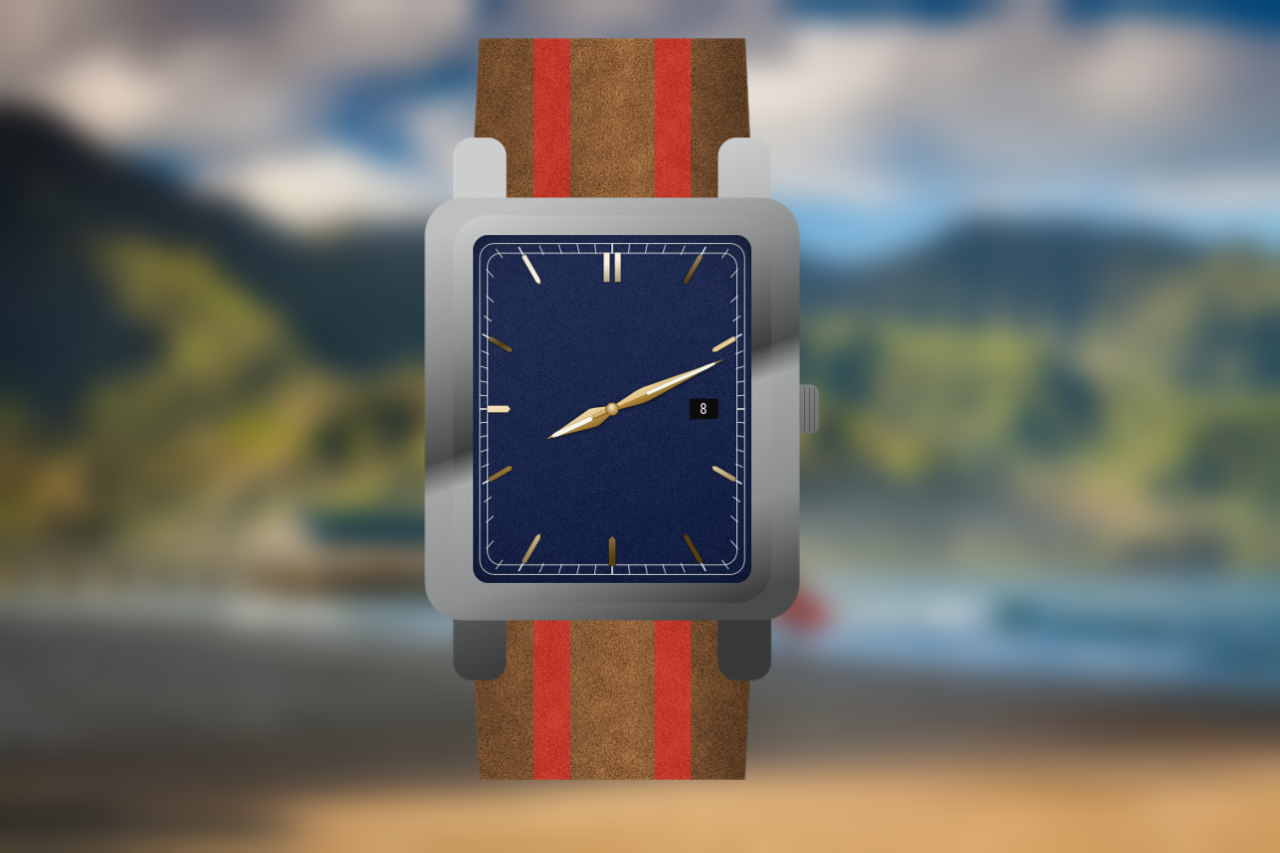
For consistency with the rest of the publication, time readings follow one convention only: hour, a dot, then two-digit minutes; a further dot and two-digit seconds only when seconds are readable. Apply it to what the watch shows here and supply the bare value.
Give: 8.11
